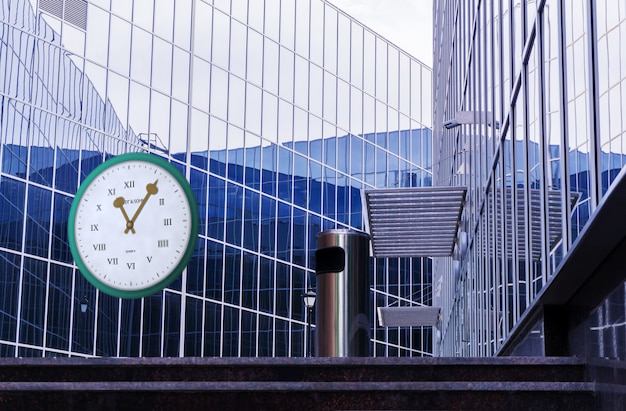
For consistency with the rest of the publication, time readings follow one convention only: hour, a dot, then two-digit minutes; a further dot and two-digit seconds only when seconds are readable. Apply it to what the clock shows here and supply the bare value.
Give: 11.06
